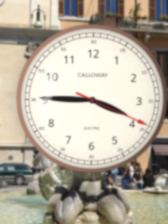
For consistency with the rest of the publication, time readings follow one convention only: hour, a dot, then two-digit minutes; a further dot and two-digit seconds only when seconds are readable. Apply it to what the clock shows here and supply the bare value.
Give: 3.45.19
